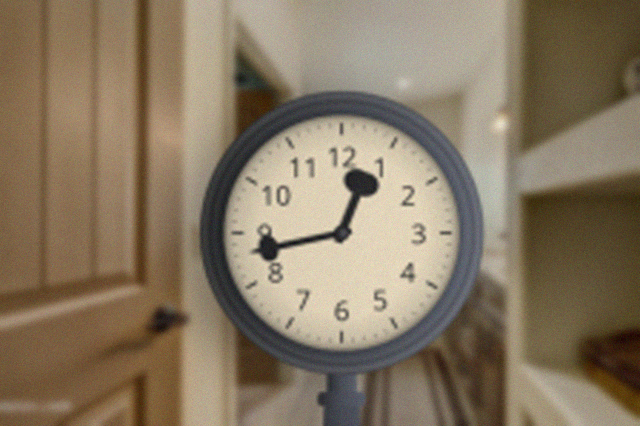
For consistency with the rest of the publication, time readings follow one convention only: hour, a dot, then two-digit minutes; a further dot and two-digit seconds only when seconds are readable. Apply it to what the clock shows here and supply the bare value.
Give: 12.43
